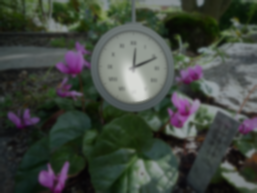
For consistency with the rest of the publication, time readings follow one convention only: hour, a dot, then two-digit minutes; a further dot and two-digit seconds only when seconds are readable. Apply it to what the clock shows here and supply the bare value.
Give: 12.11
